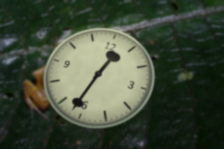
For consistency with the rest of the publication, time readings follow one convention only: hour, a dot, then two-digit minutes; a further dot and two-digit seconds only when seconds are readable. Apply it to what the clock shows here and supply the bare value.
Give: 12.32
